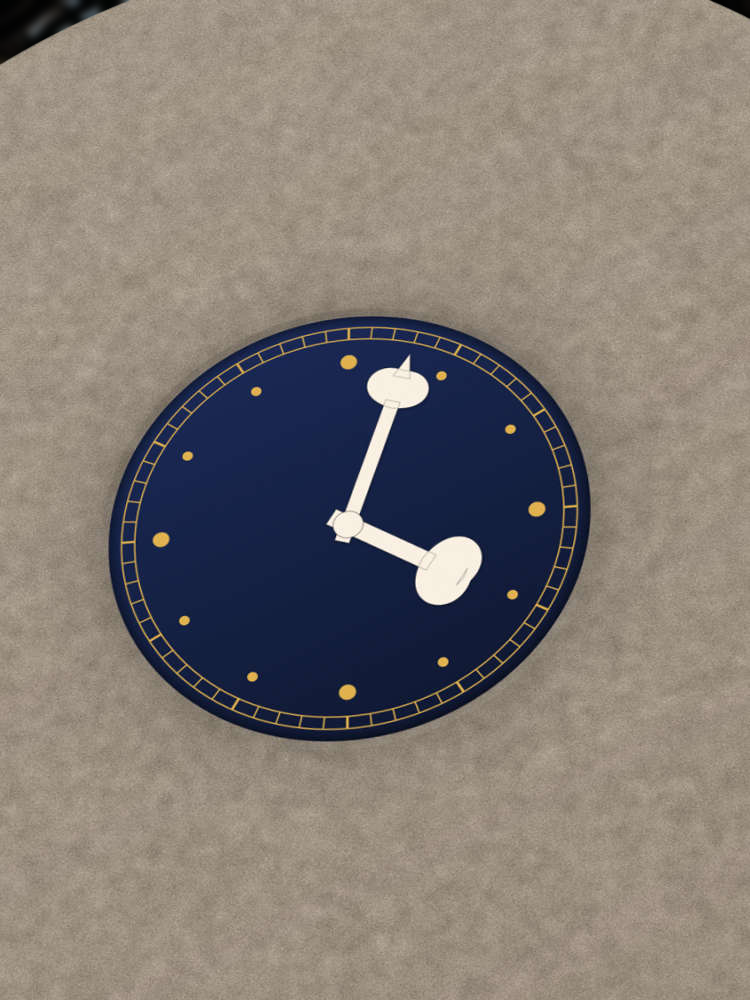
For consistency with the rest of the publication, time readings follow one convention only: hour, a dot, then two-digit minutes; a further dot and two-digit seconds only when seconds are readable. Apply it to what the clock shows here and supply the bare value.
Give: 4.03
